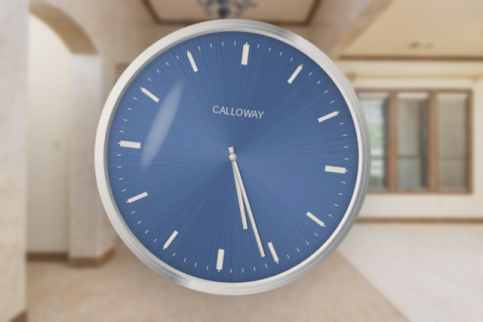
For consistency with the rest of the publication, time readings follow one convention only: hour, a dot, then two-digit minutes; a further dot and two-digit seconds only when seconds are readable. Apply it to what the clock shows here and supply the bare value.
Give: 5.26
